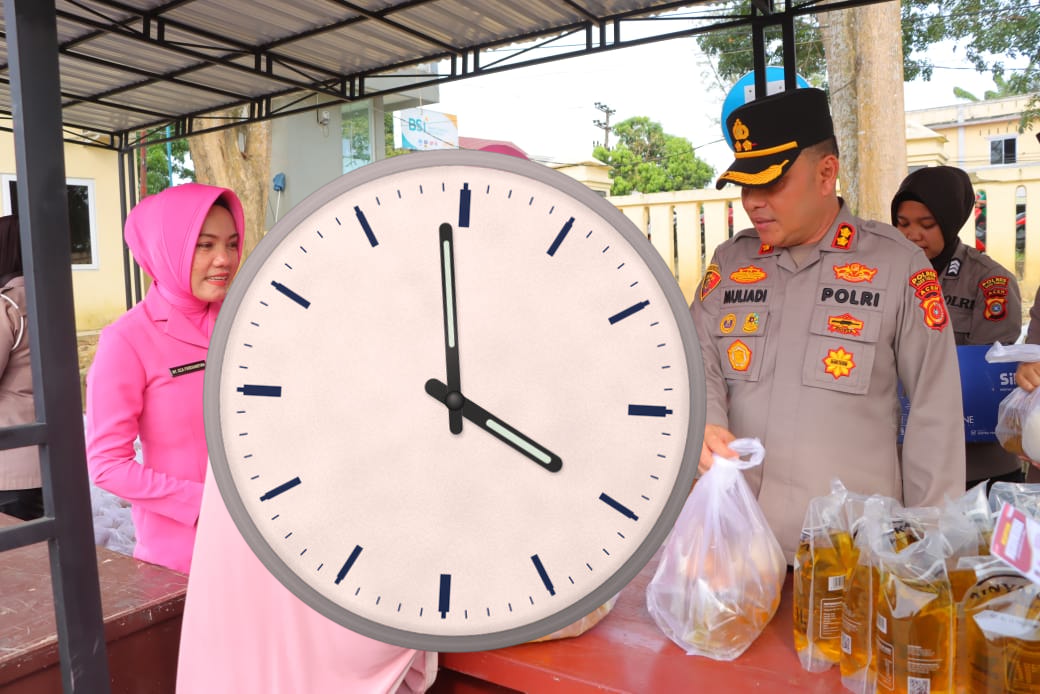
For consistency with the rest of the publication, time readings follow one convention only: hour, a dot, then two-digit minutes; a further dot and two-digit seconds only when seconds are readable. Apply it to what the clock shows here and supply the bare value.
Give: 3.59
